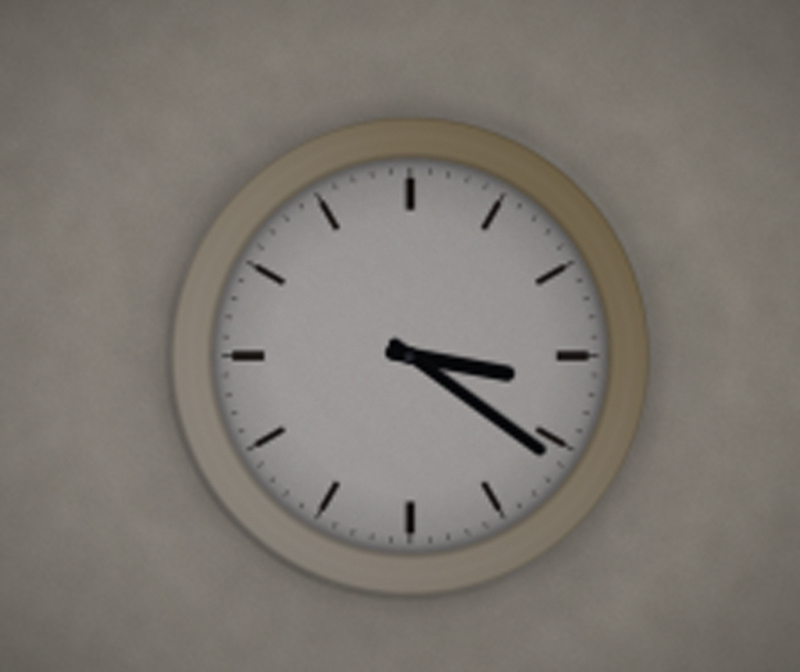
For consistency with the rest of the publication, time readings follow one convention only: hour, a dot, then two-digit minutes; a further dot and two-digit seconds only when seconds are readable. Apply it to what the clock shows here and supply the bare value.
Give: 3.21
